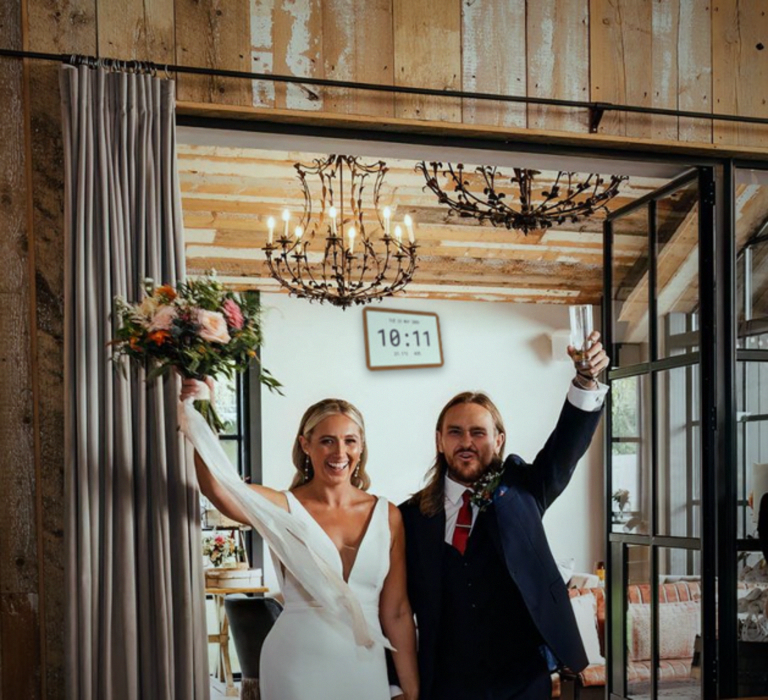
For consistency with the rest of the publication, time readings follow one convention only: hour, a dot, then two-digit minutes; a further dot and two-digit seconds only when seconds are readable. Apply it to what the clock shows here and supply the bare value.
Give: 10.11
